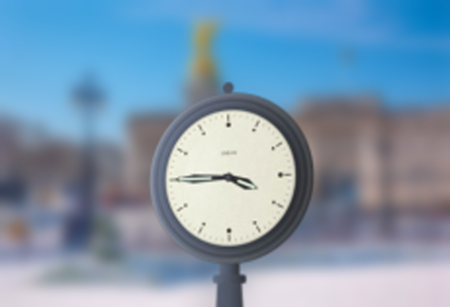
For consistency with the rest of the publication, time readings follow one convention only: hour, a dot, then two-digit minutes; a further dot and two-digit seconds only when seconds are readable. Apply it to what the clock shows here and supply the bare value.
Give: 3.45
